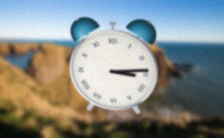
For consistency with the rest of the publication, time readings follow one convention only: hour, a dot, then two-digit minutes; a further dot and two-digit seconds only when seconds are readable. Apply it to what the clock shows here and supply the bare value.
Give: 3.14
